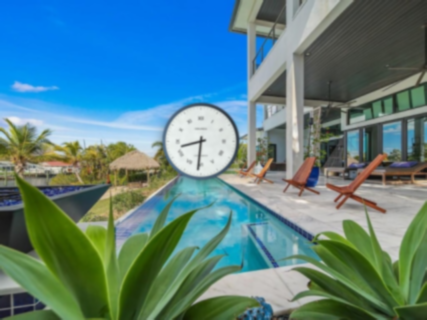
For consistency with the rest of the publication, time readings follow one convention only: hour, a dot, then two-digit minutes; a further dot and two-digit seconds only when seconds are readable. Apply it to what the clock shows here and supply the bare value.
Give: 8.31
